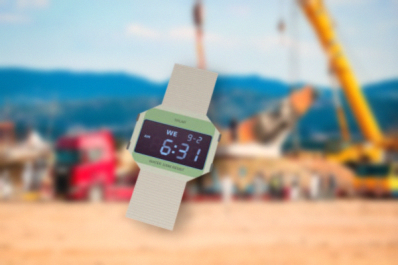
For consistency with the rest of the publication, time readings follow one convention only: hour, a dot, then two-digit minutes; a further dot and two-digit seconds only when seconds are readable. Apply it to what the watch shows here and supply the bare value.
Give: 6.31
